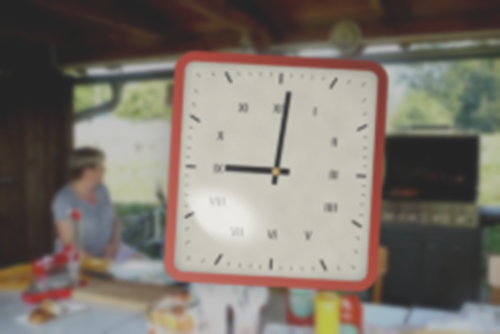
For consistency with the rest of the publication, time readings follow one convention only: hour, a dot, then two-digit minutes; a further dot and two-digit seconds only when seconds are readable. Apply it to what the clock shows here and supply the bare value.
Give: 9.01
